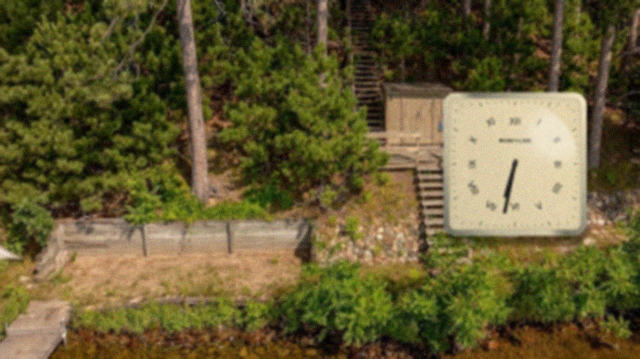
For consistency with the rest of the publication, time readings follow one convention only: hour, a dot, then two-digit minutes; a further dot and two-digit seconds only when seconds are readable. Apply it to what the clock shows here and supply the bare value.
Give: 6.32
